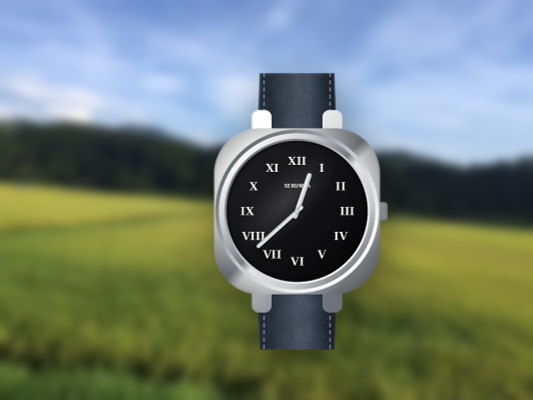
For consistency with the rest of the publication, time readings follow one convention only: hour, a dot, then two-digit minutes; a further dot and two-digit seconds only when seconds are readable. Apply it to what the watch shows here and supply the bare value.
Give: 12.38
